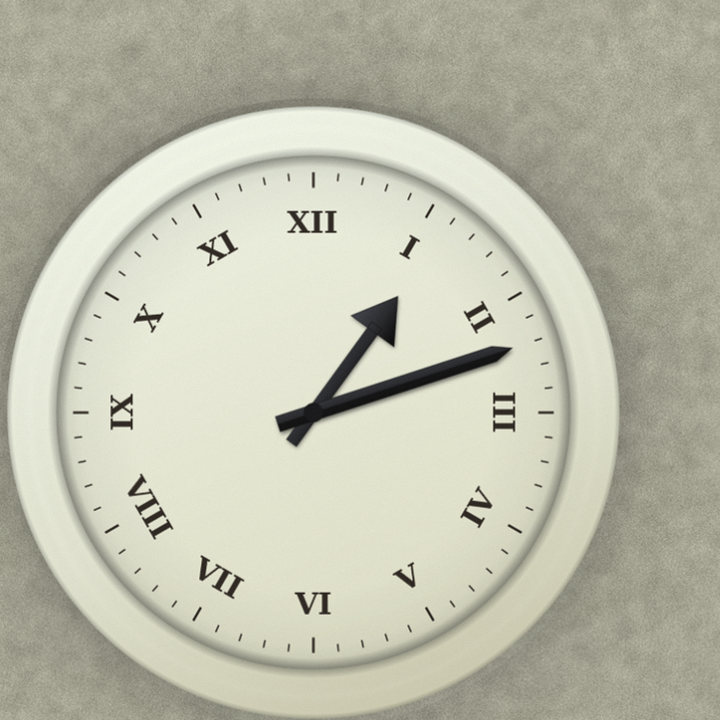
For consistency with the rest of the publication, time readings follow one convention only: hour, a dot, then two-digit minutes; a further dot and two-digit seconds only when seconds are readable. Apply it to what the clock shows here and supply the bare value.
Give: 1.12
